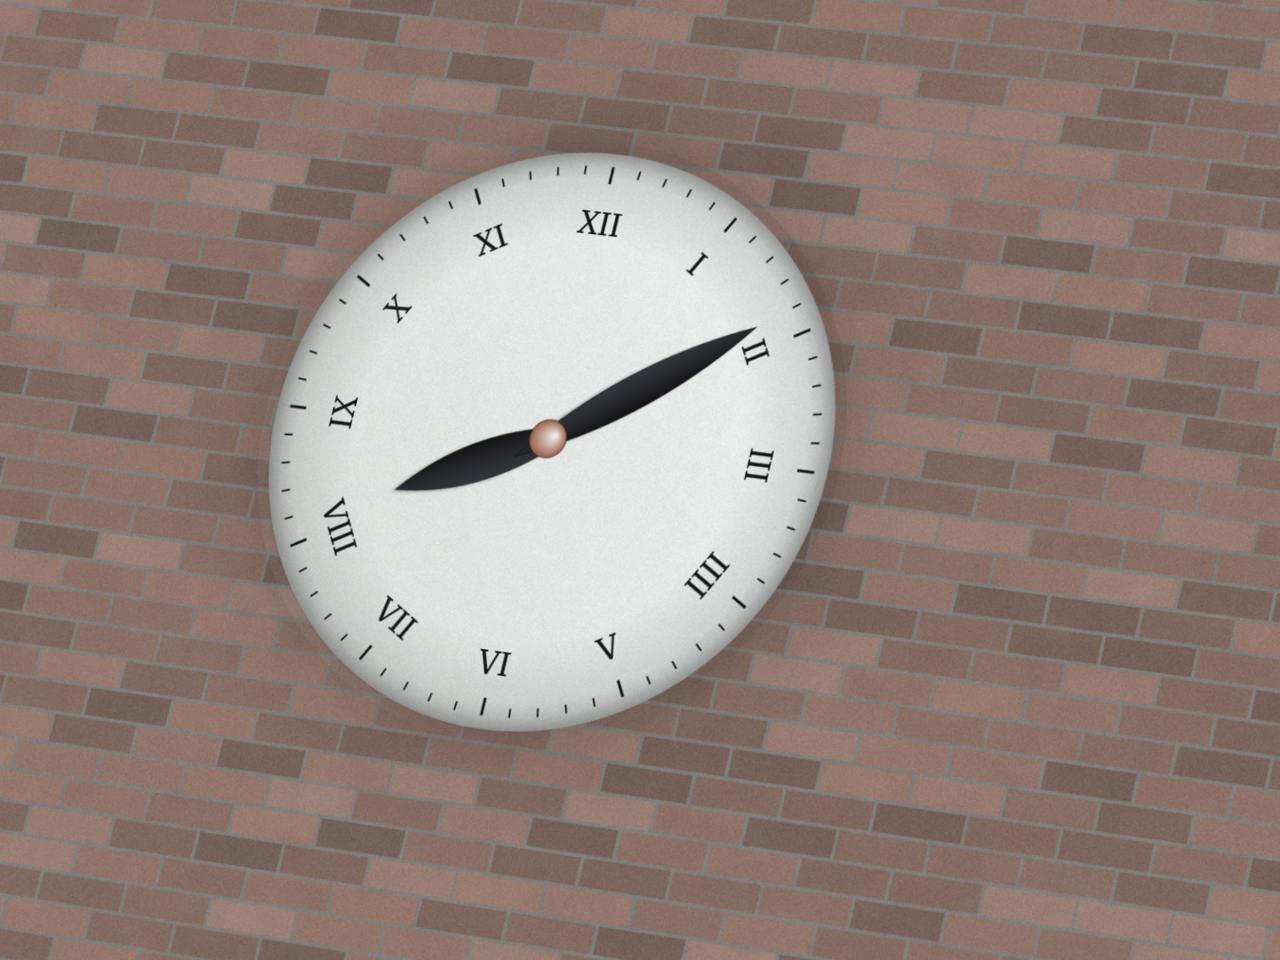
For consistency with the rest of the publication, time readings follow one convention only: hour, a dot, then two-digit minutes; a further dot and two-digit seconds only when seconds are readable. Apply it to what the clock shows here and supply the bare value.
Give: 8.09
